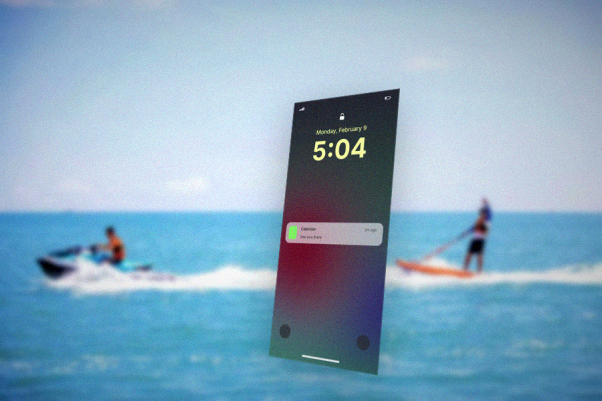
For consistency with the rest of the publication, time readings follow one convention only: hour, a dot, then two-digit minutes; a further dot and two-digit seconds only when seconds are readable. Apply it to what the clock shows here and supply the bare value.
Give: 5.04
